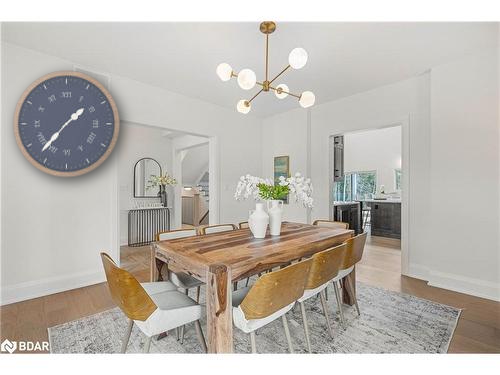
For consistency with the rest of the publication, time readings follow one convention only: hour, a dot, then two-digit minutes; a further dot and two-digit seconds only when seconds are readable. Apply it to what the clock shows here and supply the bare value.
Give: 1.37
